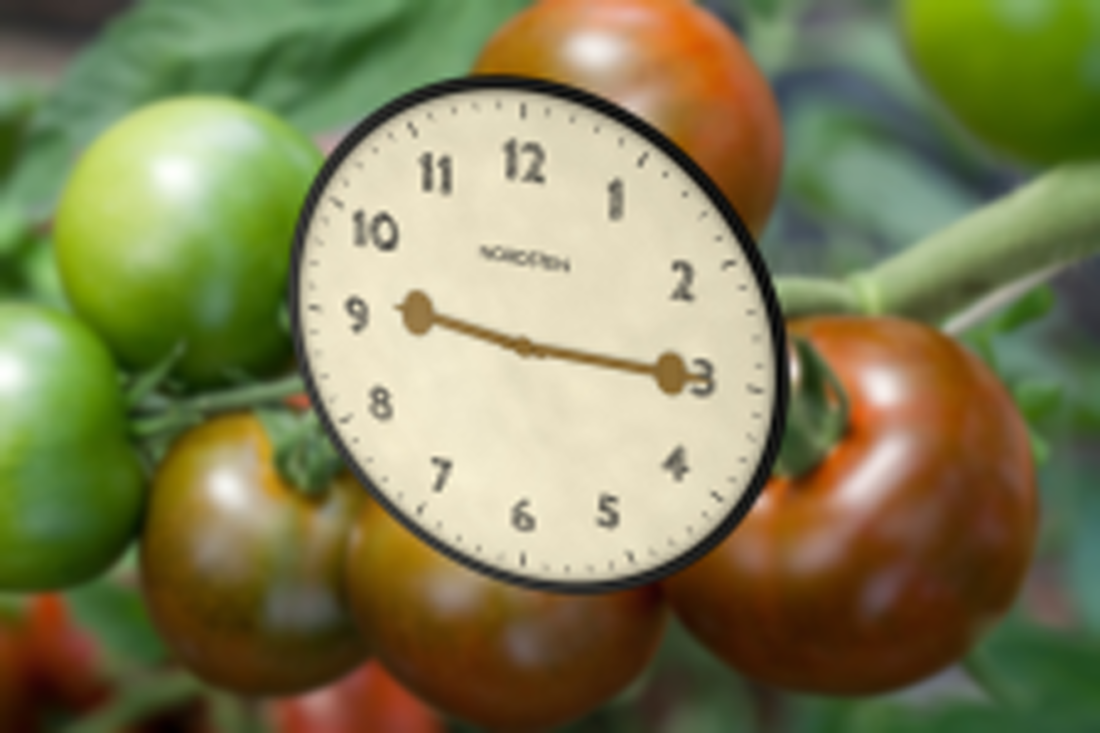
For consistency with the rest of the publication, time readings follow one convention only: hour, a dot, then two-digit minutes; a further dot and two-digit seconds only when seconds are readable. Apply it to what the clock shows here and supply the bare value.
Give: 9.15
